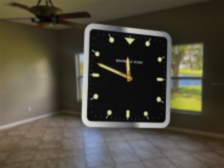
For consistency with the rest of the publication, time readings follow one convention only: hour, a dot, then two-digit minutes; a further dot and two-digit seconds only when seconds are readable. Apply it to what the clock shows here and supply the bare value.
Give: 11.48
